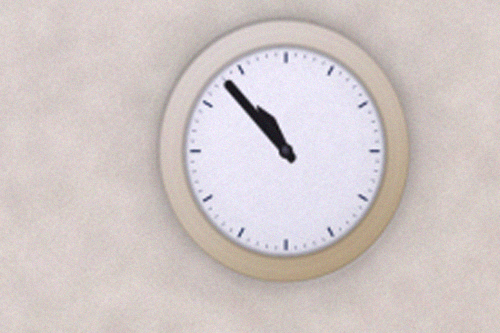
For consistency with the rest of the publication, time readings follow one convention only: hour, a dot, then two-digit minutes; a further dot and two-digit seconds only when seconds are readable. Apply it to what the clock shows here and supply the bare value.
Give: 10.53
